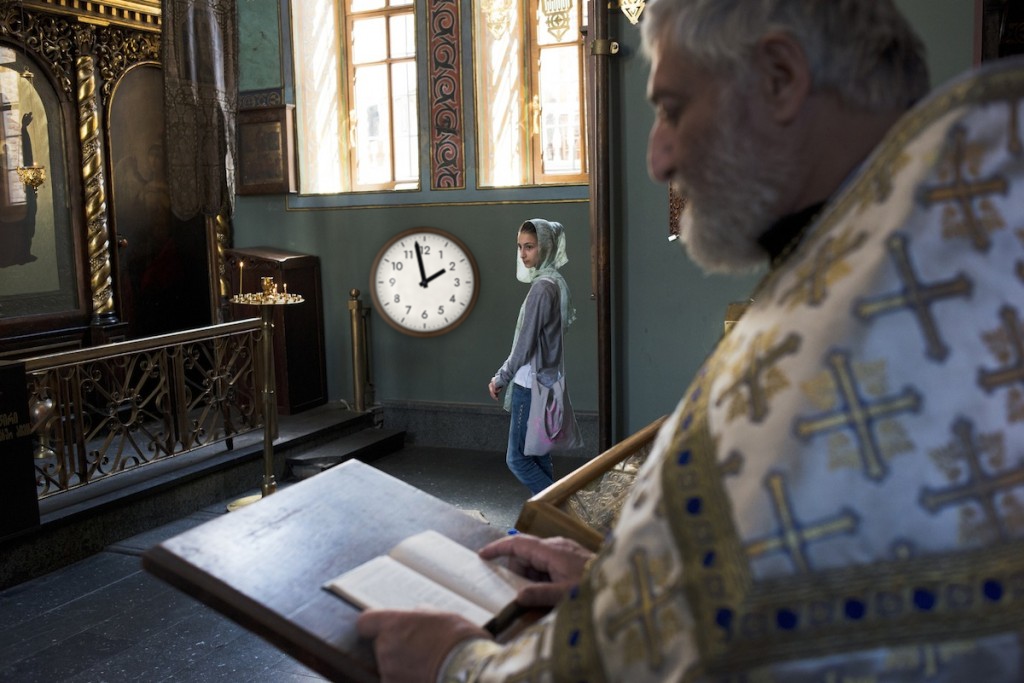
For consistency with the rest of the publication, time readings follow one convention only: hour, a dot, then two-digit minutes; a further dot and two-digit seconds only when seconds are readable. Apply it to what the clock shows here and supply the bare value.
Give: 1.58
